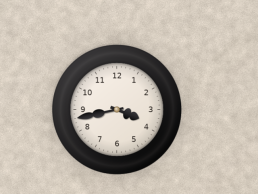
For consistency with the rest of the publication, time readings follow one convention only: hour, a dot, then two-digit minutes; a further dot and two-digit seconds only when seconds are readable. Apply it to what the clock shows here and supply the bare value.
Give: 3.43
